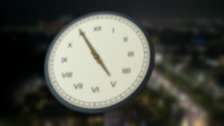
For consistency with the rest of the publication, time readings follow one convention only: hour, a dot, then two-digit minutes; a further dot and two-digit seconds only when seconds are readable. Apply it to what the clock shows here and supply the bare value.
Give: 4.55
